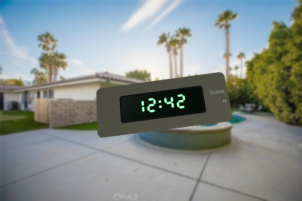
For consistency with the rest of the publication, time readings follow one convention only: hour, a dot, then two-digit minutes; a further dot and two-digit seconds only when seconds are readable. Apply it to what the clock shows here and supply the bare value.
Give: 12.42
